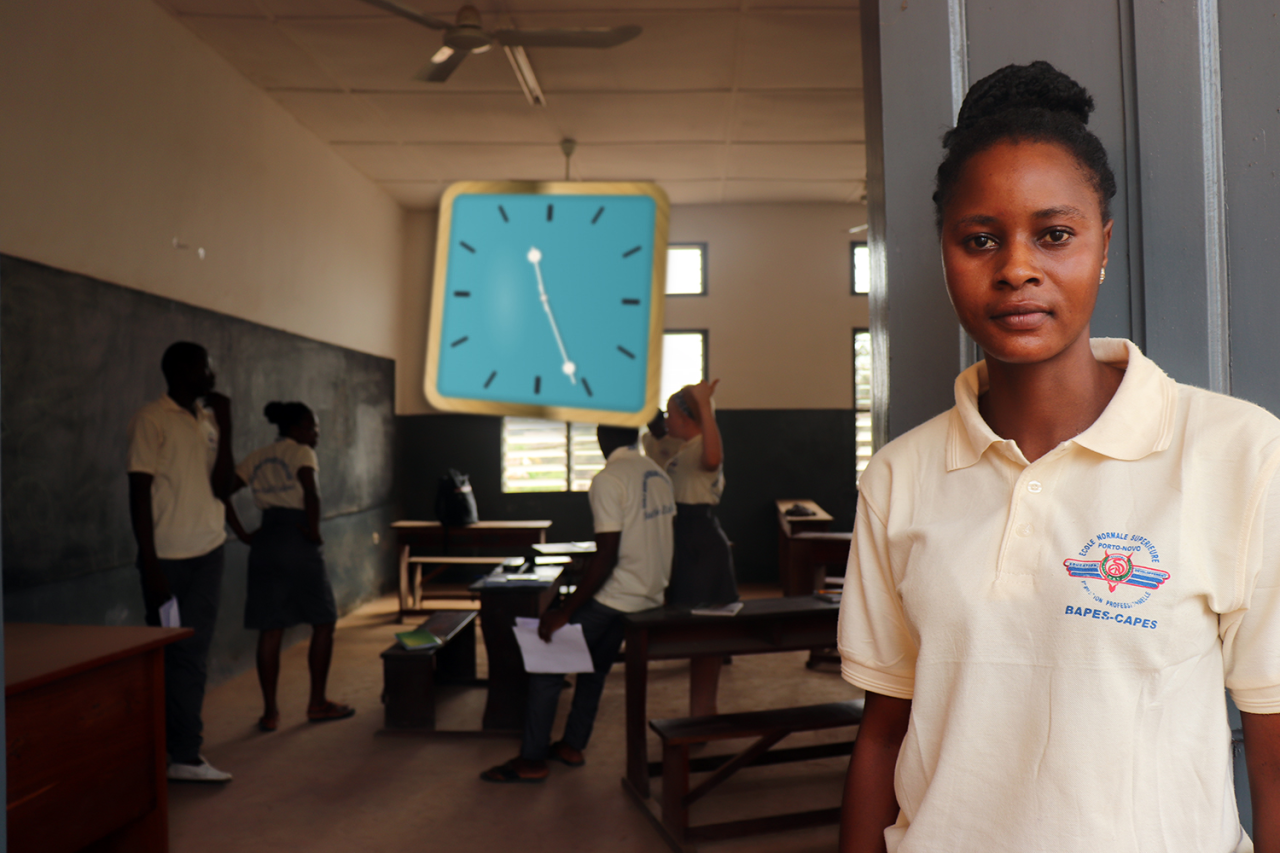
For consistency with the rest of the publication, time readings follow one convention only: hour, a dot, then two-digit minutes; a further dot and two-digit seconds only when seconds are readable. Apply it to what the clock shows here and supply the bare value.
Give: 11.26
